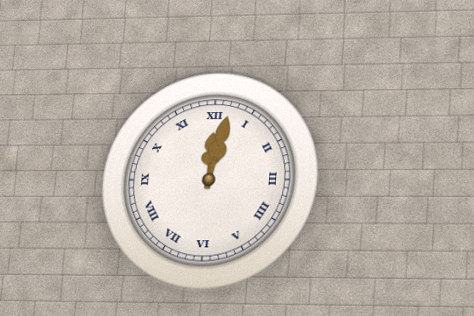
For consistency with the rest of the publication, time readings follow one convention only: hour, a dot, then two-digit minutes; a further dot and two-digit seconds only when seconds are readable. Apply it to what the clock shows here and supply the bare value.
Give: 12.02
